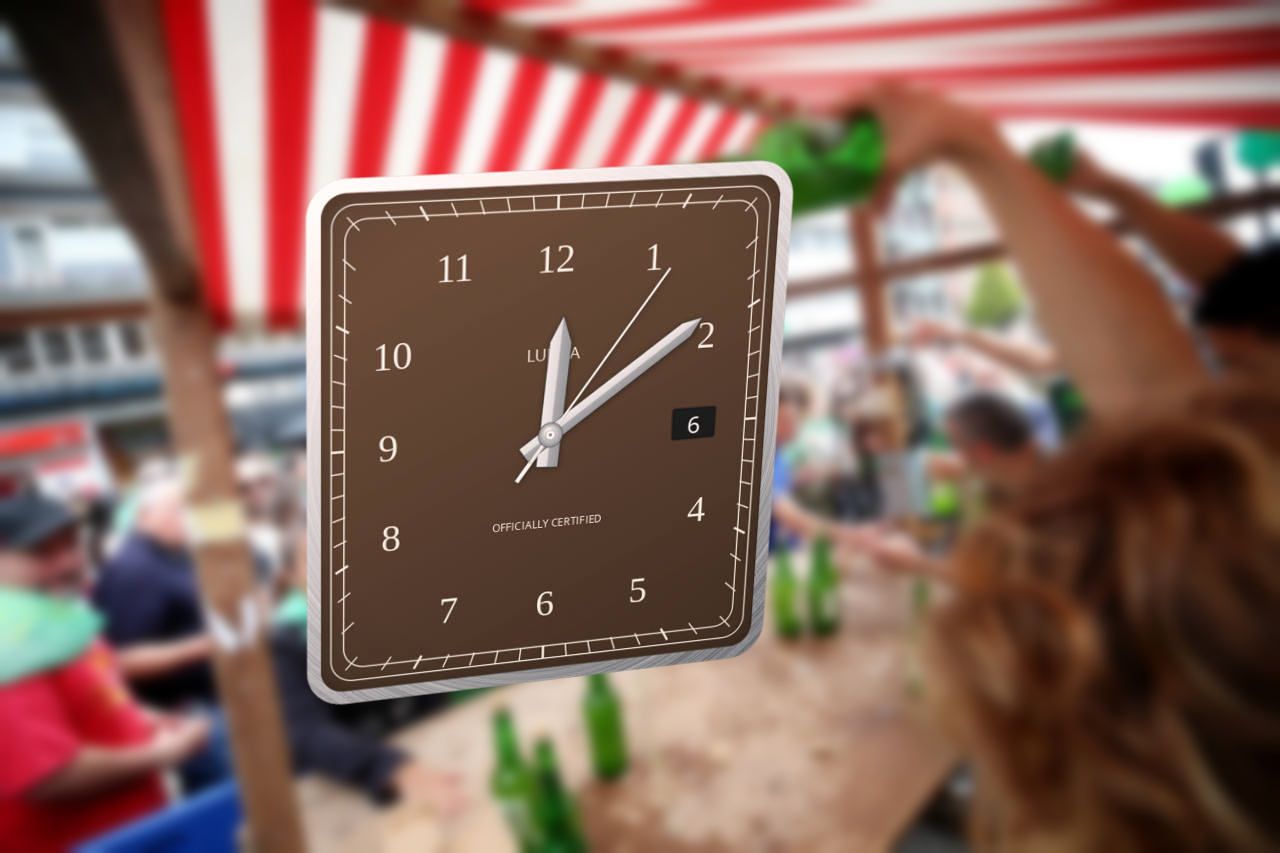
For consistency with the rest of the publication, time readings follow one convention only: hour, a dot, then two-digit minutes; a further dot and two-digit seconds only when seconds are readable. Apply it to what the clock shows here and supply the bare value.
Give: 12.09.06
